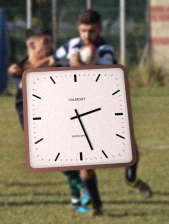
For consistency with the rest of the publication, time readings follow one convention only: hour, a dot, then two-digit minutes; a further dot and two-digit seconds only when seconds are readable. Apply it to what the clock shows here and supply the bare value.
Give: 2.27
